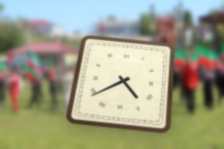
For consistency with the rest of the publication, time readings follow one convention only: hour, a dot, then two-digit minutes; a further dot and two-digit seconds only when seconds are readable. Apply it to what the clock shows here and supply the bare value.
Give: 4.39
